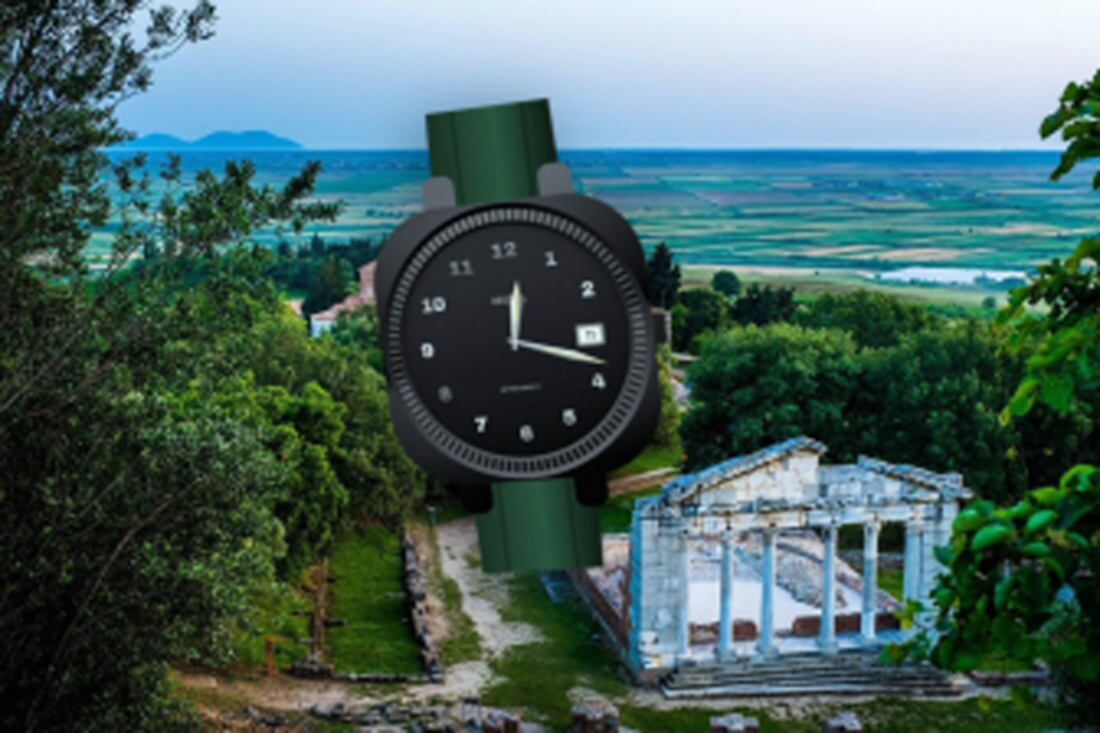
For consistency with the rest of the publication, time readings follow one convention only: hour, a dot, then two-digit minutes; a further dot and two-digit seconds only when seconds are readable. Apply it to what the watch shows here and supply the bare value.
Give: 12.18
